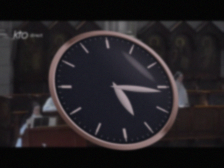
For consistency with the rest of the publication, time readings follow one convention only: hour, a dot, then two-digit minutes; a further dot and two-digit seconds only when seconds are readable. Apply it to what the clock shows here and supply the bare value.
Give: 5.16
